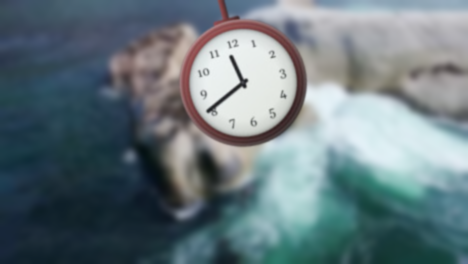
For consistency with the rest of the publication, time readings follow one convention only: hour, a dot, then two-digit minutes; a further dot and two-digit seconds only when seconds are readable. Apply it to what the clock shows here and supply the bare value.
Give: 11.41
